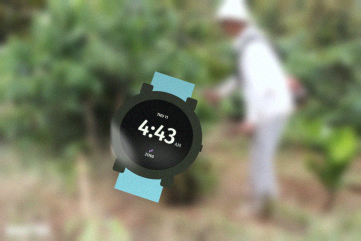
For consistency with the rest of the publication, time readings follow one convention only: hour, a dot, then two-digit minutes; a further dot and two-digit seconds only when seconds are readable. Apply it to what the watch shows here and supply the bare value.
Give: 4.43
